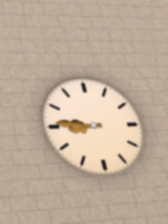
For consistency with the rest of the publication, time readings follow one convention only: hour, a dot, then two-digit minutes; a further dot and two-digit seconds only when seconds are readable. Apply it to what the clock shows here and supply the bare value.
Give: 8.46
